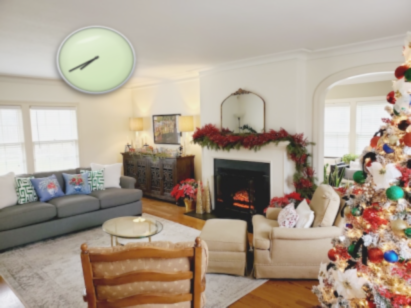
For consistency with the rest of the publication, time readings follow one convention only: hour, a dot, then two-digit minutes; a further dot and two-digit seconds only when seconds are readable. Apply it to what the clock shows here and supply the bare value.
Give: 7.40
